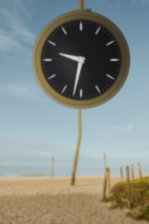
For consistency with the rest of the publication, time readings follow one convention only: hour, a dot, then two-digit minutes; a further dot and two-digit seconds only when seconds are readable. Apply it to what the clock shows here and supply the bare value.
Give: 9.32
